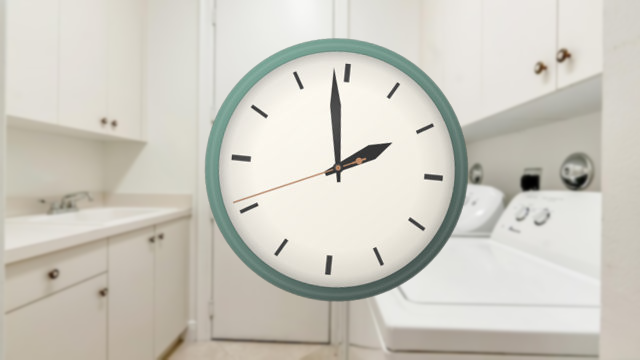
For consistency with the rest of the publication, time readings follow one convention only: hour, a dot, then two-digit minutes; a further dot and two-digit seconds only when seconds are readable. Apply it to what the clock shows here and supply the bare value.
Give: 1.58.41
